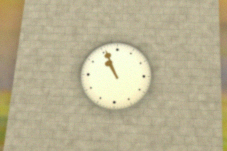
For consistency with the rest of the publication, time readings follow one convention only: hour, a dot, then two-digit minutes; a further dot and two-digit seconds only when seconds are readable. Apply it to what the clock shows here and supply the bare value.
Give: 10.56
